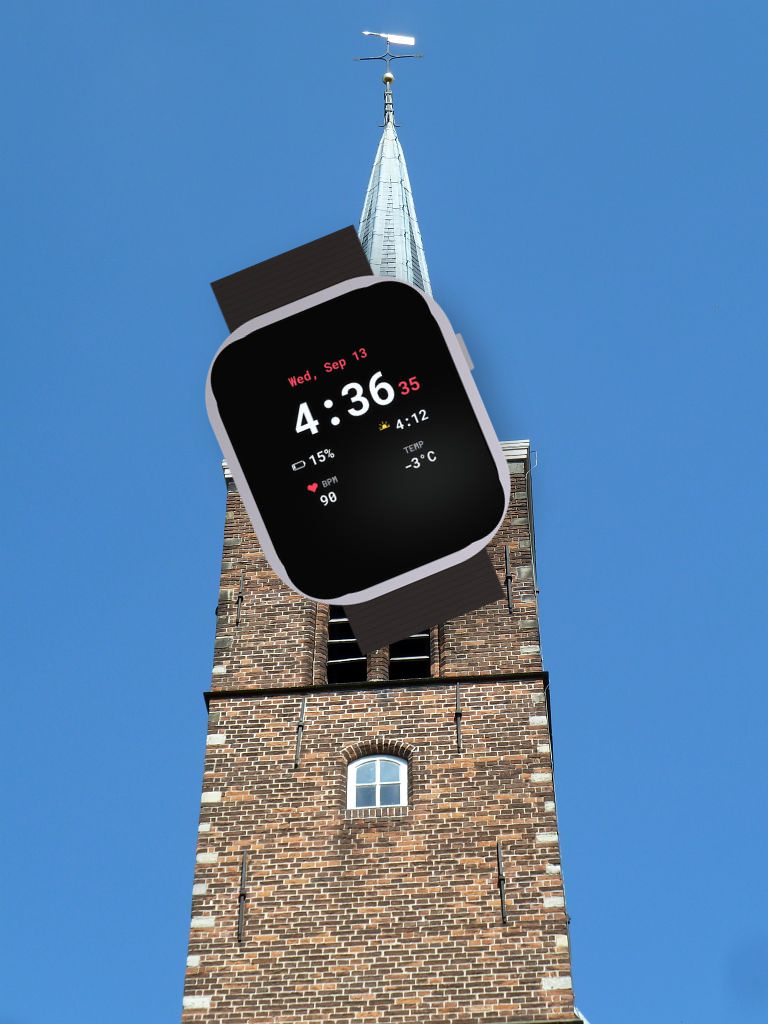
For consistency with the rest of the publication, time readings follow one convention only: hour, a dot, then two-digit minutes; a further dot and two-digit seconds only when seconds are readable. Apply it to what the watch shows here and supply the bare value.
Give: 4.36.35
